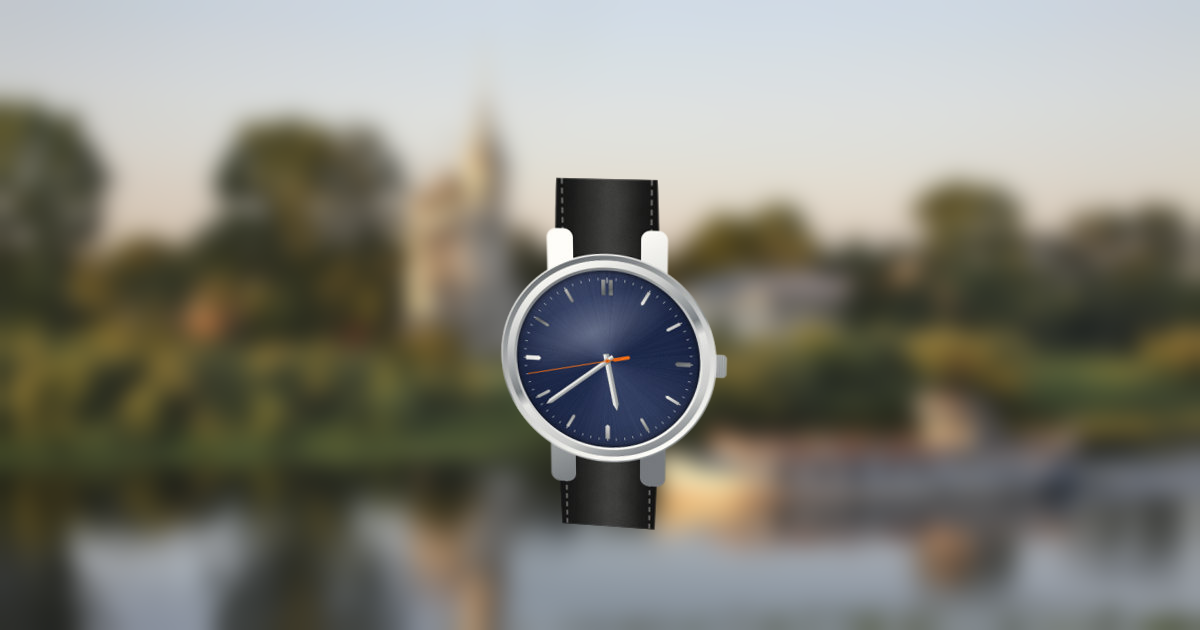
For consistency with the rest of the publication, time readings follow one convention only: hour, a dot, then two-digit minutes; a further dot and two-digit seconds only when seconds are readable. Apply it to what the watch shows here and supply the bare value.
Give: 5.38.43
